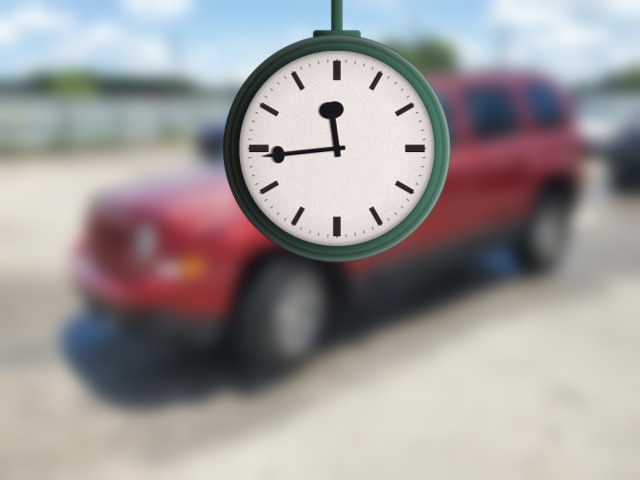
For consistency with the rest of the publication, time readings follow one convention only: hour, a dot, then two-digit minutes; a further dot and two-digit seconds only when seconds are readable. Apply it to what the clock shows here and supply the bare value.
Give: 11.44
